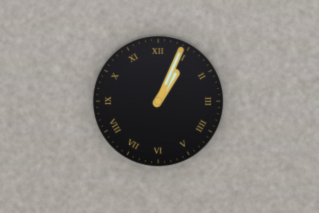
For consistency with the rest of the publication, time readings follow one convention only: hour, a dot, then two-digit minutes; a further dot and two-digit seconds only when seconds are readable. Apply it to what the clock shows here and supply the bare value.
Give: 1.04
